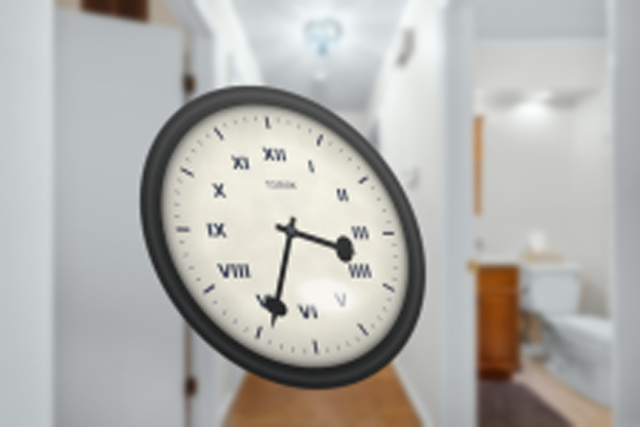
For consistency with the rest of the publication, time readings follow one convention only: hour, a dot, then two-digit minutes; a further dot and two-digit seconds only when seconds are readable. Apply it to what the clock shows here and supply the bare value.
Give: 3.34
